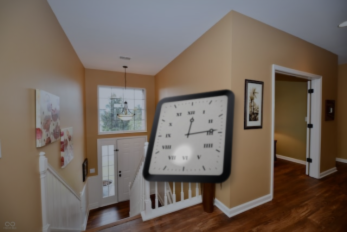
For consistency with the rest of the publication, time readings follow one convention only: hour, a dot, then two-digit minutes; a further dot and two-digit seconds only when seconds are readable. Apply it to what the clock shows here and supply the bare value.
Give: 12.14
